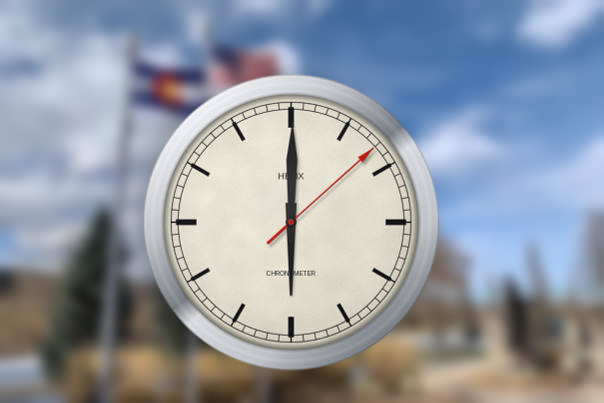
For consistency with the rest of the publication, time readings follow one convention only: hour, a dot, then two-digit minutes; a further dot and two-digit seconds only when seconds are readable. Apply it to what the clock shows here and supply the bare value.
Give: 6.00.08
